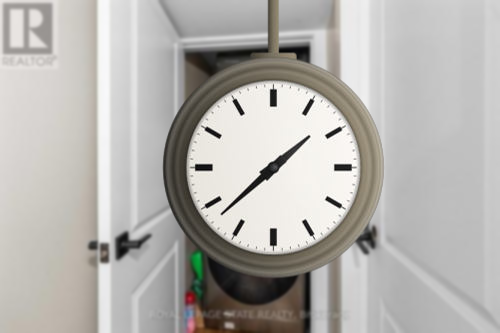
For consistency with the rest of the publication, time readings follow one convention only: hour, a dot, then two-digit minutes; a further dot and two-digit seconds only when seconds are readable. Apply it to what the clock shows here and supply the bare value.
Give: 1.38
